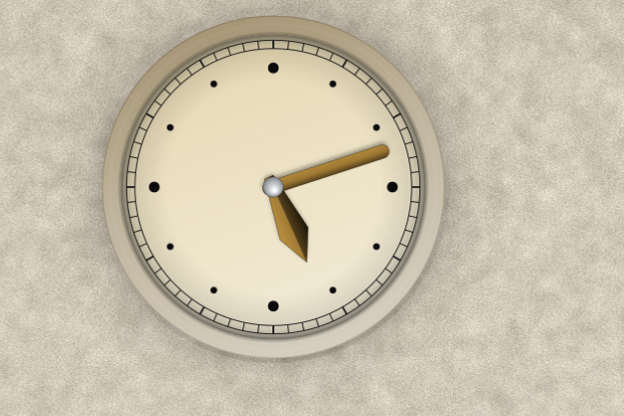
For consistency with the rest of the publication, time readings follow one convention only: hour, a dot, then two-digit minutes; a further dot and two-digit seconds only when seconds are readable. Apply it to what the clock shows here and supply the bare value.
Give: 5.12
